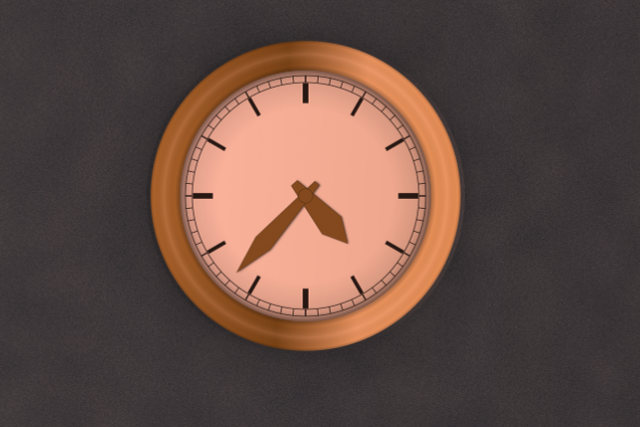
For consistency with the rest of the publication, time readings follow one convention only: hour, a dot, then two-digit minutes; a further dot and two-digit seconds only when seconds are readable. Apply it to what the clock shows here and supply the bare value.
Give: 4.37
